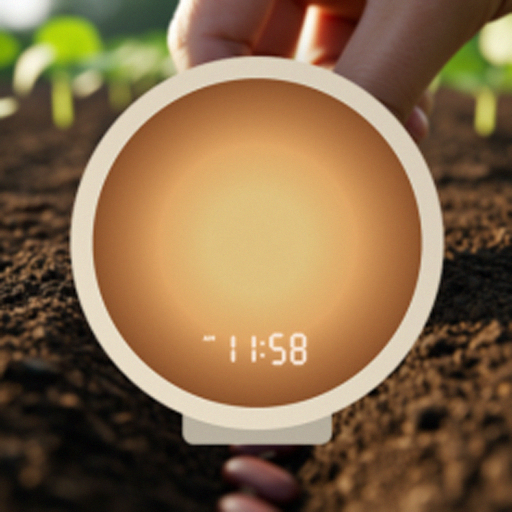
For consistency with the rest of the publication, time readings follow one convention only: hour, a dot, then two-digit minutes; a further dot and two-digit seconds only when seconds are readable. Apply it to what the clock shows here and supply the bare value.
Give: 11.58
